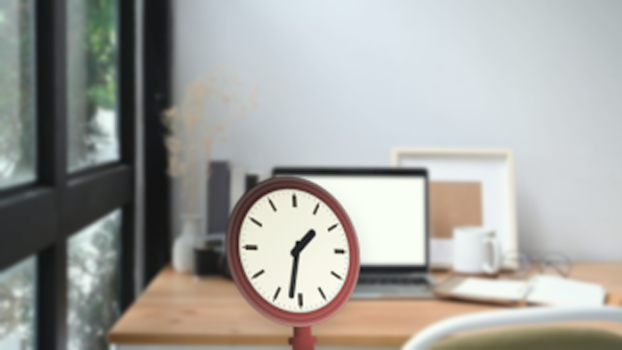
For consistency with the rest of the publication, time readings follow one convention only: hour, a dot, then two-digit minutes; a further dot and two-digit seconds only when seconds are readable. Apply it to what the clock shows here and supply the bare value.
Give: 1.32
